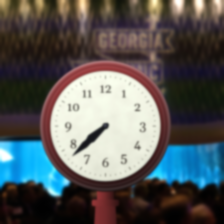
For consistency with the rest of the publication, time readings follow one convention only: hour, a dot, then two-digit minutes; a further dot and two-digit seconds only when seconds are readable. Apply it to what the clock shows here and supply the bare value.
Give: 7.38
